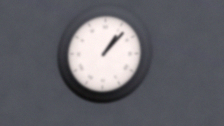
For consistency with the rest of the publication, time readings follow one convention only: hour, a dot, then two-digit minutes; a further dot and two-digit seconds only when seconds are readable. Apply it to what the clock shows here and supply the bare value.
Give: 1.07
